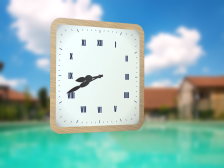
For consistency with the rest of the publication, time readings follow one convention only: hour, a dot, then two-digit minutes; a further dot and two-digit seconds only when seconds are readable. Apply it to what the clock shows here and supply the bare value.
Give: 8.41
